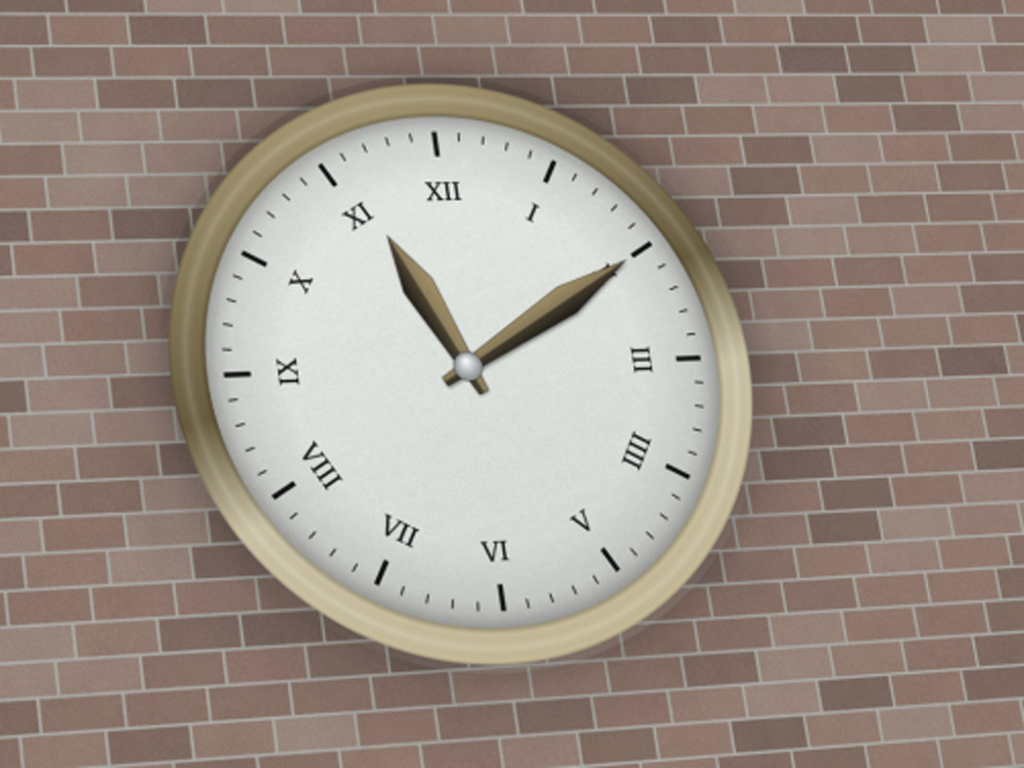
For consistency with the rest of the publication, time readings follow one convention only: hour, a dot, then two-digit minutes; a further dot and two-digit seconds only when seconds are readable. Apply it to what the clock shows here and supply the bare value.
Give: 11.10
